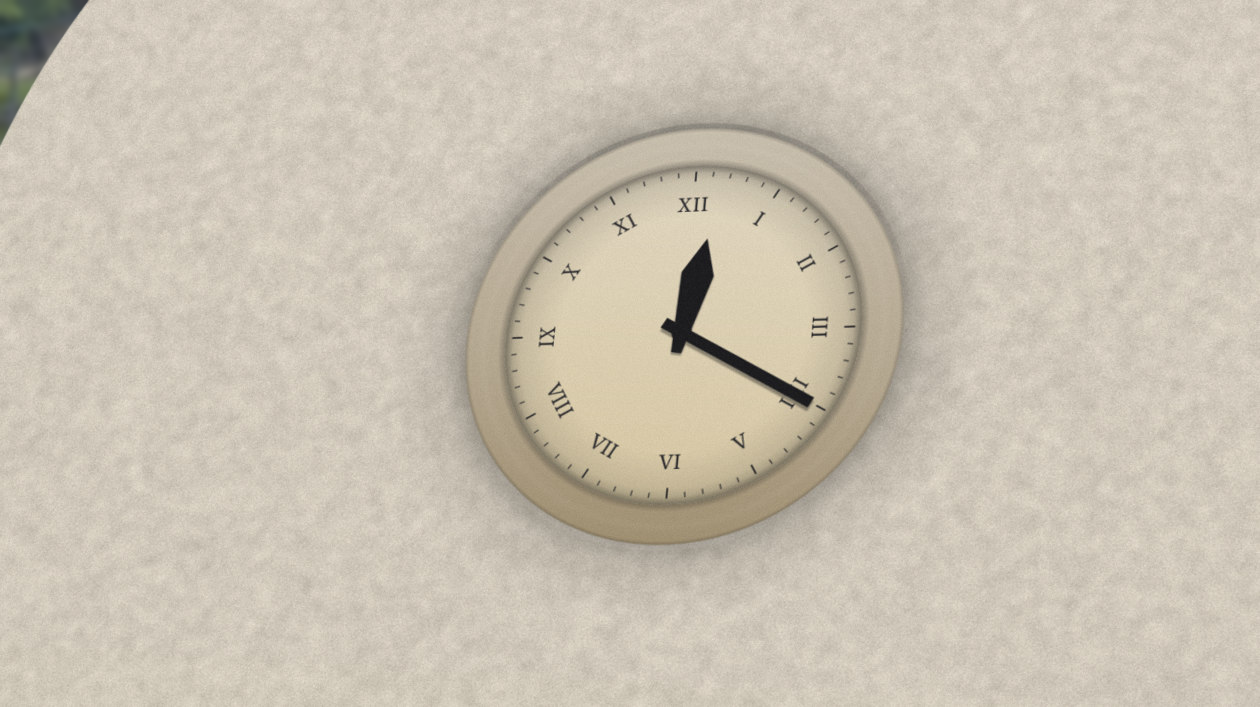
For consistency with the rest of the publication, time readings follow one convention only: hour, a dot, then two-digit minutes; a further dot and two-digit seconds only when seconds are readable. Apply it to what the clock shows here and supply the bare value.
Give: 12.20
